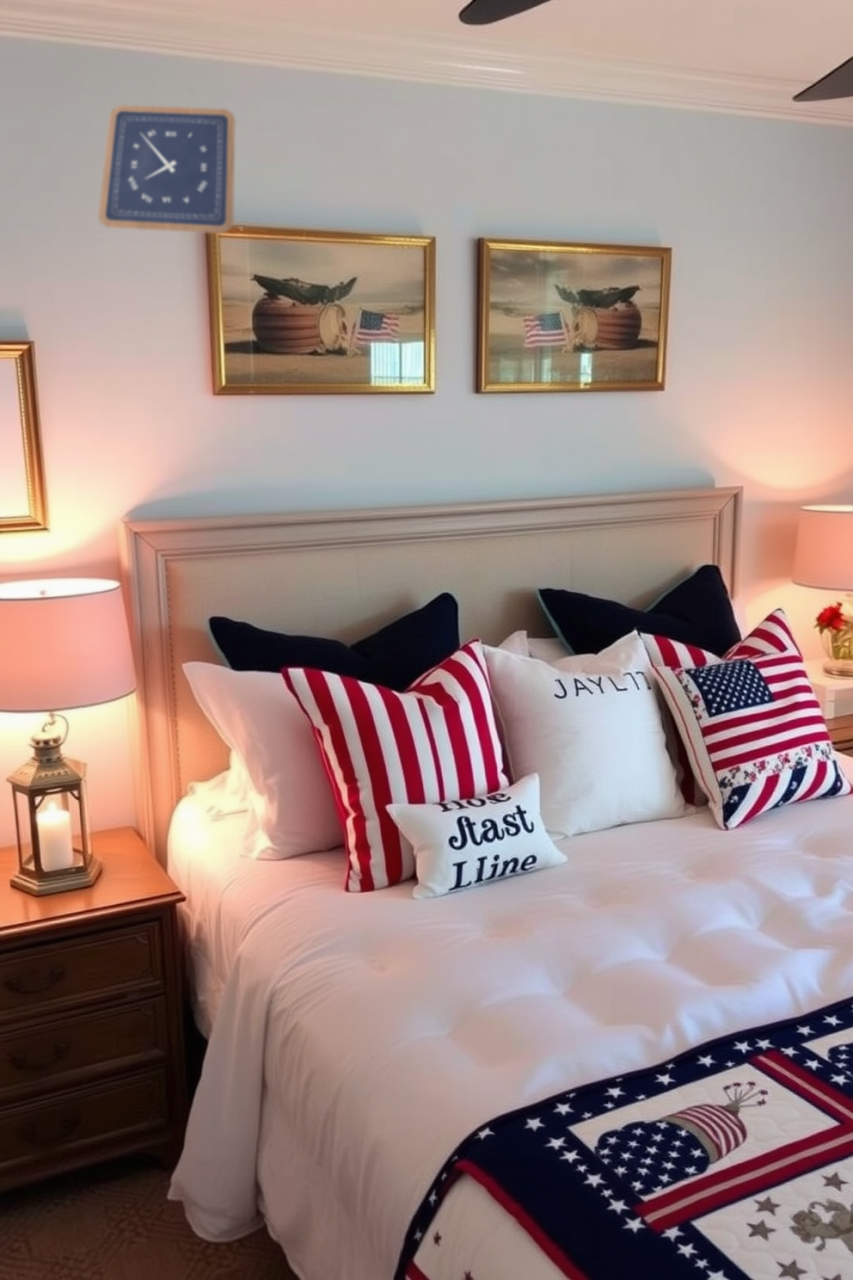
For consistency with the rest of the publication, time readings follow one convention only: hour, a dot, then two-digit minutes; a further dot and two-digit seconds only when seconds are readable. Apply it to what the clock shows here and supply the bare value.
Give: 7.53
